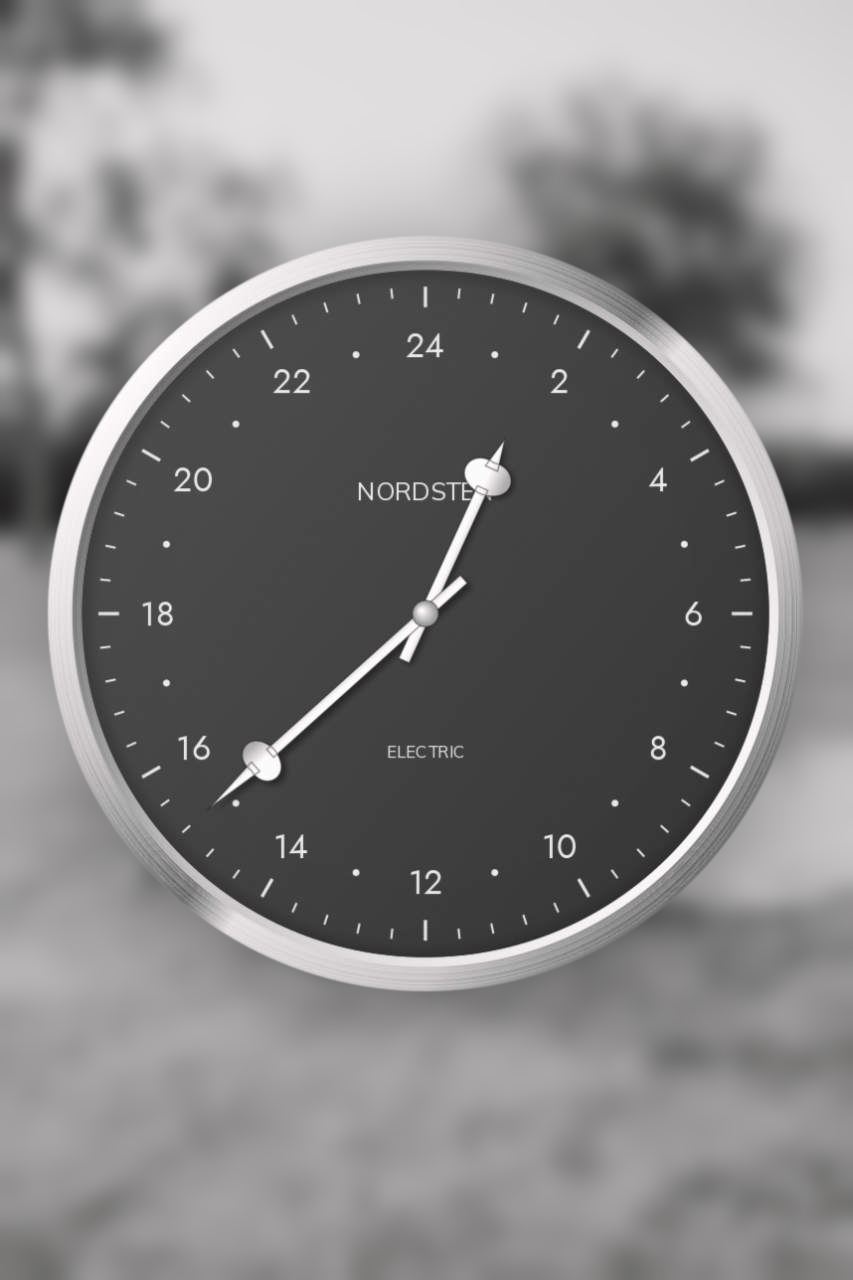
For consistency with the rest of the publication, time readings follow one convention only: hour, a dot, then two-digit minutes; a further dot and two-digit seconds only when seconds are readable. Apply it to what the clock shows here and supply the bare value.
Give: 1.38
